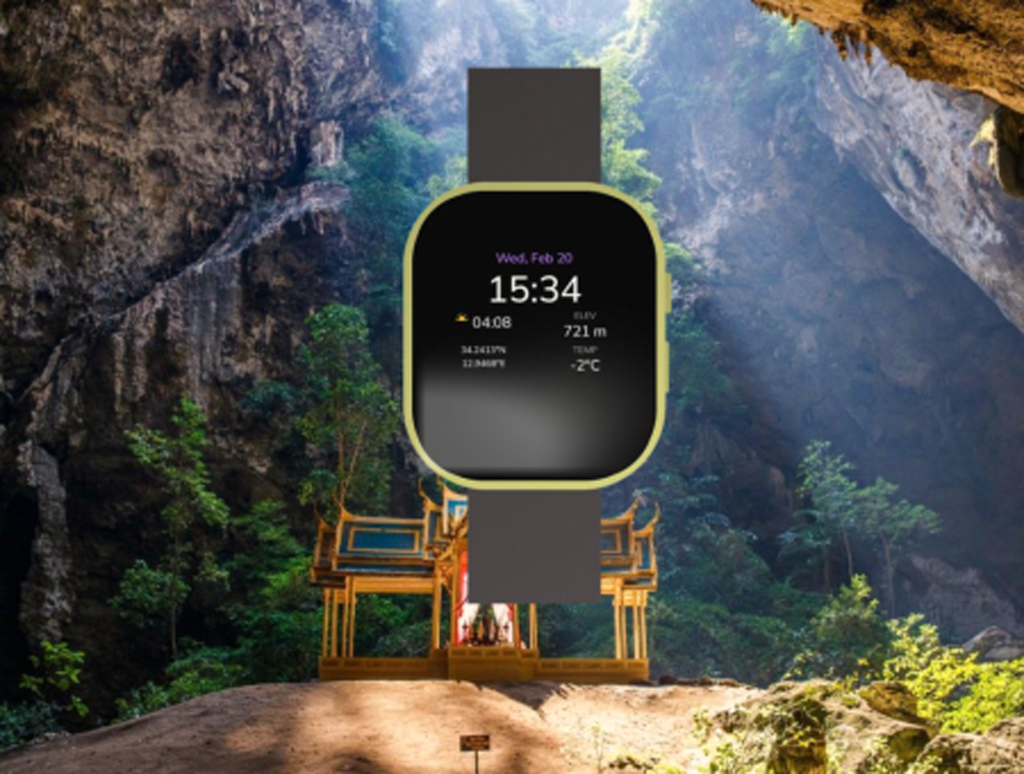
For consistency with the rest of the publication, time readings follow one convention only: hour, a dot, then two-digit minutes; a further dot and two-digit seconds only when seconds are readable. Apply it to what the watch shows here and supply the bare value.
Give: 15.34
